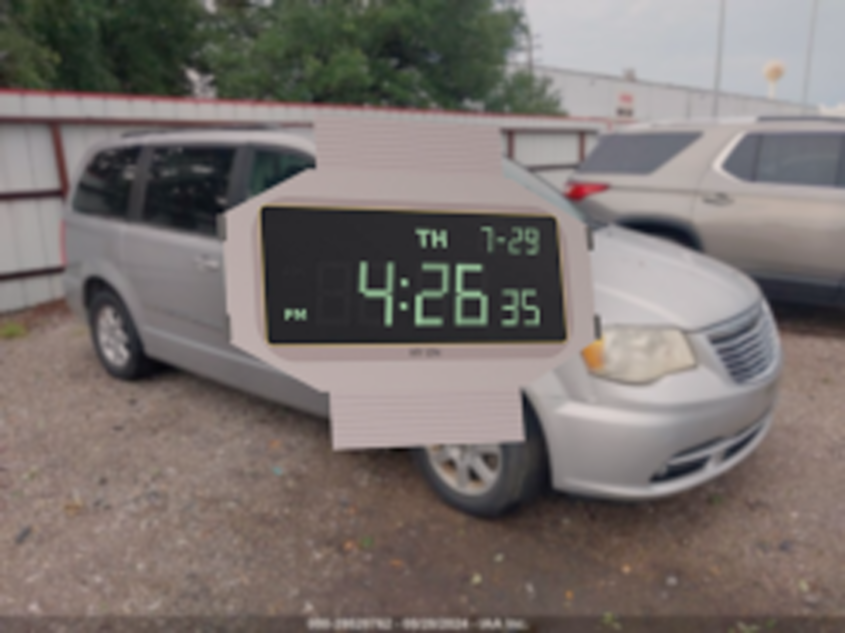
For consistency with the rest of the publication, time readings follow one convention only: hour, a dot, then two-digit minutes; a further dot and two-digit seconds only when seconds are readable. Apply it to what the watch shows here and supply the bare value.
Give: 4.26.35
